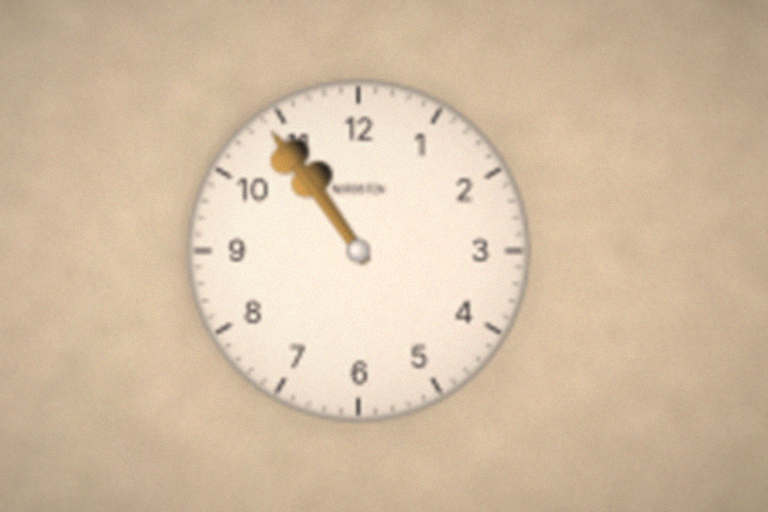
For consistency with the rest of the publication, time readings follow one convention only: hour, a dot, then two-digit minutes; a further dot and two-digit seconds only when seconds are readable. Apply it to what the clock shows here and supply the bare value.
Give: 10.54
